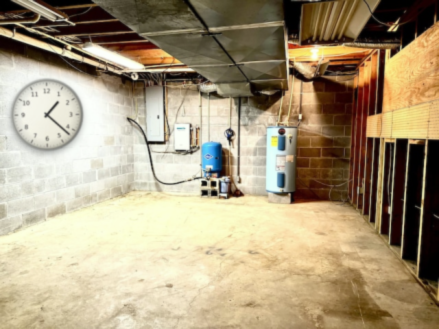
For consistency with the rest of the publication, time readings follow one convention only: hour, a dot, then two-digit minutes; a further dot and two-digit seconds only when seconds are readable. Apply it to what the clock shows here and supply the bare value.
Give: 1.22
